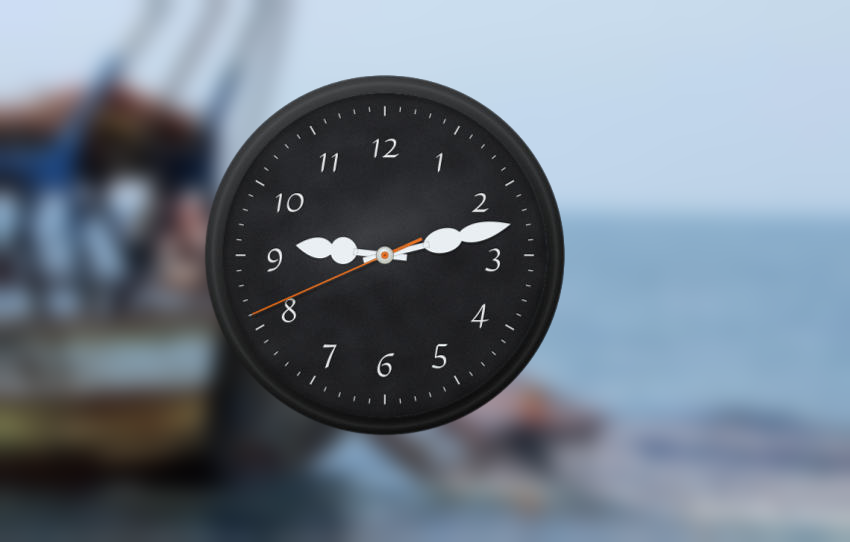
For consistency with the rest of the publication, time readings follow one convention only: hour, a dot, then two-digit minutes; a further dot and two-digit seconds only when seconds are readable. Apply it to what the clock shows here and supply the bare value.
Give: 9.12.41
